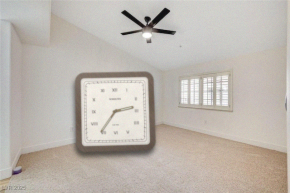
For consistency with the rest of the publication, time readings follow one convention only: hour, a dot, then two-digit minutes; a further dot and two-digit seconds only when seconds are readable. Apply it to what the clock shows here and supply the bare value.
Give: 2.36
